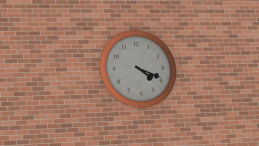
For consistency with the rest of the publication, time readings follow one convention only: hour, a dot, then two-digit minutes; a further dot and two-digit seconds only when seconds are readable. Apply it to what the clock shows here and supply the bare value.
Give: 4.19
